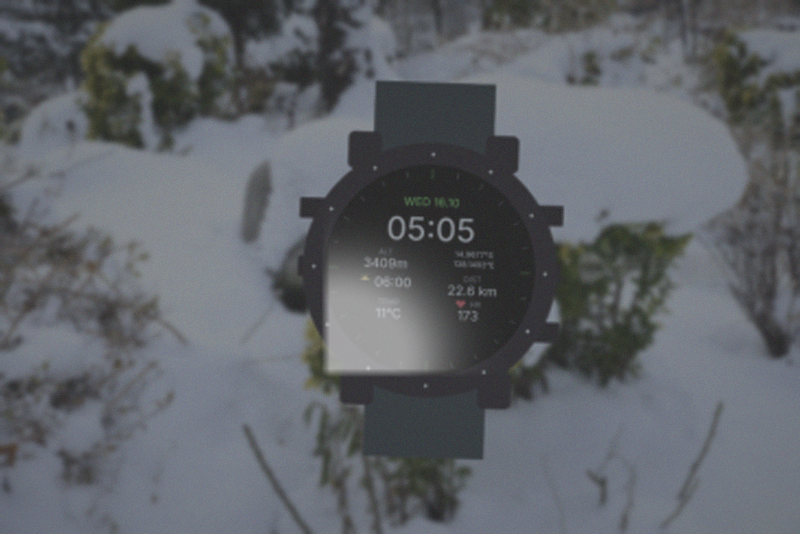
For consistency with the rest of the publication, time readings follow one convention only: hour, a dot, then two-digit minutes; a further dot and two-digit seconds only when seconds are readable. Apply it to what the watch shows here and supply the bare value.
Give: 5.05
